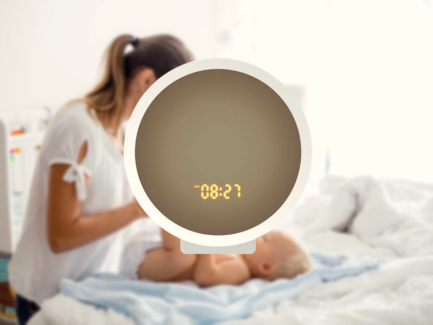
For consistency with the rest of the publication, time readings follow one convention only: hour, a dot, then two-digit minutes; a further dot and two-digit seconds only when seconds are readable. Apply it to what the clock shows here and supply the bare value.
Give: 8.27
